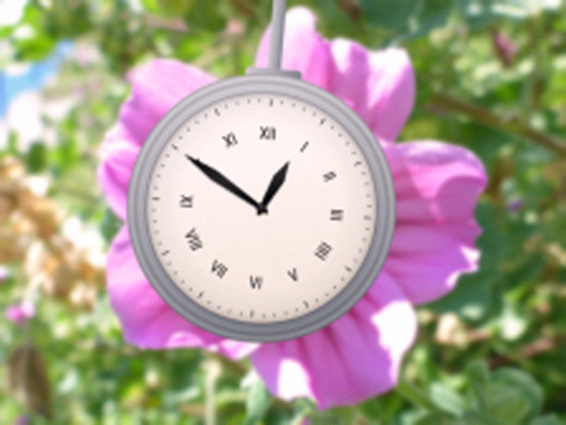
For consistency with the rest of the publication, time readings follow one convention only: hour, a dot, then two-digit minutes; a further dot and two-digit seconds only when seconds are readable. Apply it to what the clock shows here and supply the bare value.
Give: 12.50
